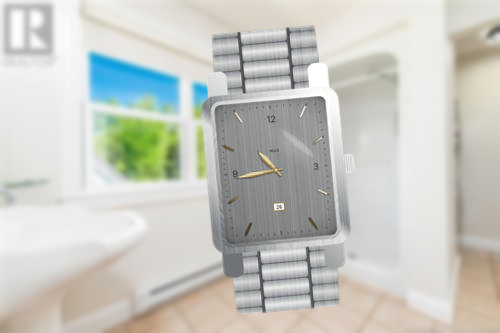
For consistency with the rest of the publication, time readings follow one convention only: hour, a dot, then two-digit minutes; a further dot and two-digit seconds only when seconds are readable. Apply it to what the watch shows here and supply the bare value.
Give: 10.44
